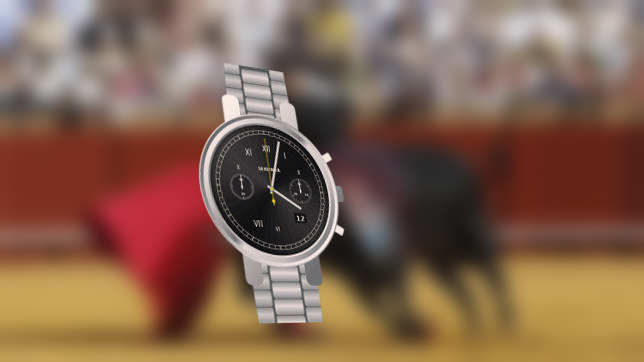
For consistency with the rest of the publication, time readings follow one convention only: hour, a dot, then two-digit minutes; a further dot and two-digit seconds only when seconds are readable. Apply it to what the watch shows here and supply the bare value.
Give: 4.03
